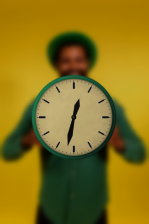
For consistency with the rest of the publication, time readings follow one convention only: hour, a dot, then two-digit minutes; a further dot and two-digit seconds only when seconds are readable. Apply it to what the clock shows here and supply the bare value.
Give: 12.32
